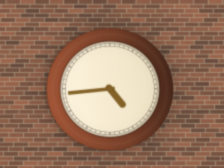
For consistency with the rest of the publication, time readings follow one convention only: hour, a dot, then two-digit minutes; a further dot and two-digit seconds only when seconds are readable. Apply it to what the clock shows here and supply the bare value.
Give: 4.44
